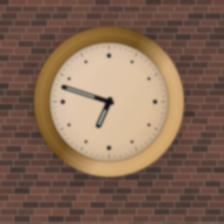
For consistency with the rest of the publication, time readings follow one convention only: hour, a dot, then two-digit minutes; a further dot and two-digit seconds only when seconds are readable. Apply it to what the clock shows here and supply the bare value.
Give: 6.48
